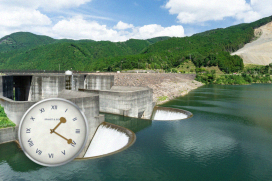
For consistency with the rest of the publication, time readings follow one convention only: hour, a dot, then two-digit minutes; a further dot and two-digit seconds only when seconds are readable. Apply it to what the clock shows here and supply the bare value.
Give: 1.20
